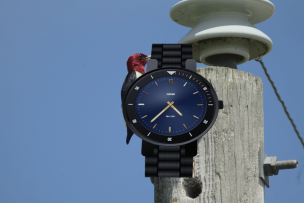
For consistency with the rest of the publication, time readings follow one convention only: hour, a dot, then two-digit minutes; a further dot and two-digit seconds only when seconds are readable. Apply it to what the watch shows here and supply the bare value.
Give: 4.37
